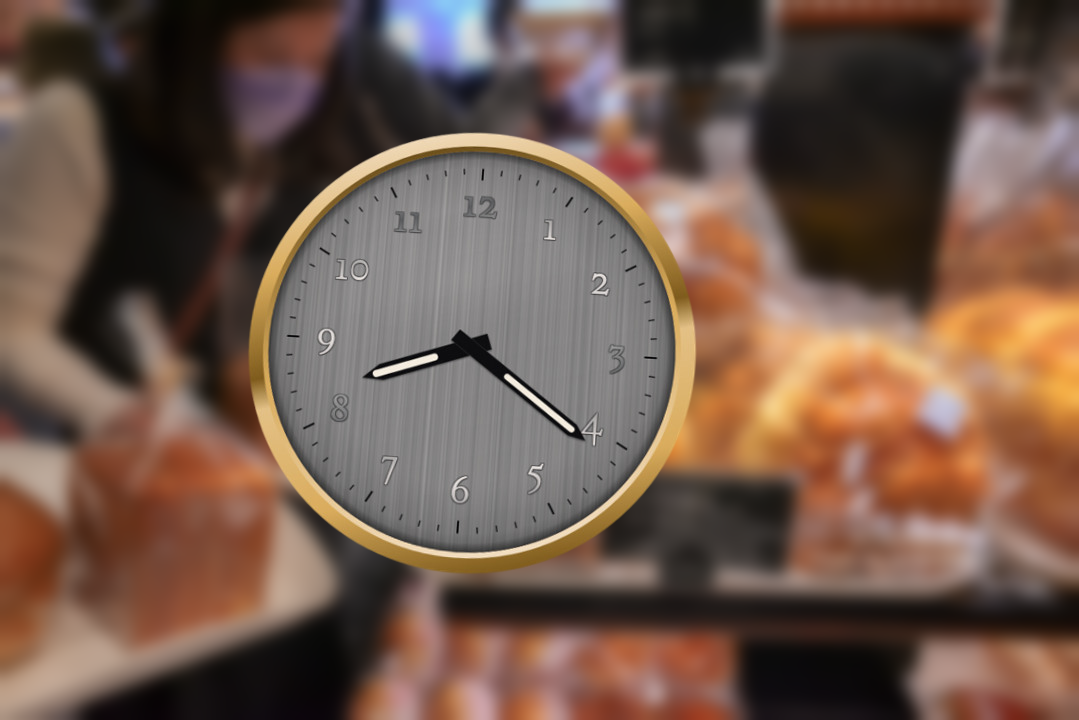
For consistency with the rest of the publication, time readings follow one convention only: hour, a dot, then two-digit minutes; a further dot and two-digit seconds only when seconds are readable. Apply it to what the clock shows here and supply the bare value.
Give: 8.21
